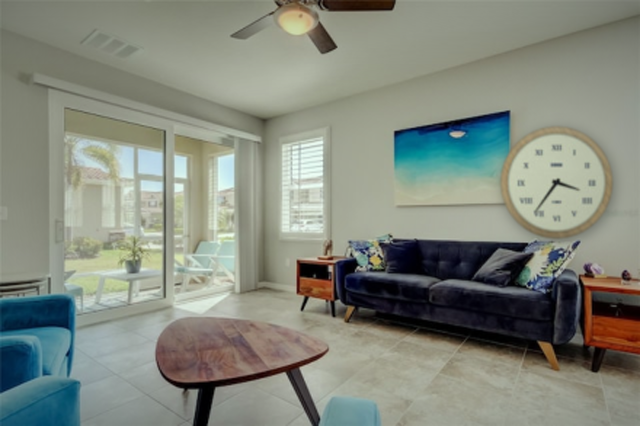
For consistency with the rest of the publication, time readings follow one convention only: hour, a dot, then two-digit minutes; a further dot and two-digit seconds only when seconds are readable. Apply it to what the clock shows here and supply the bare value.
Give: 3.36
